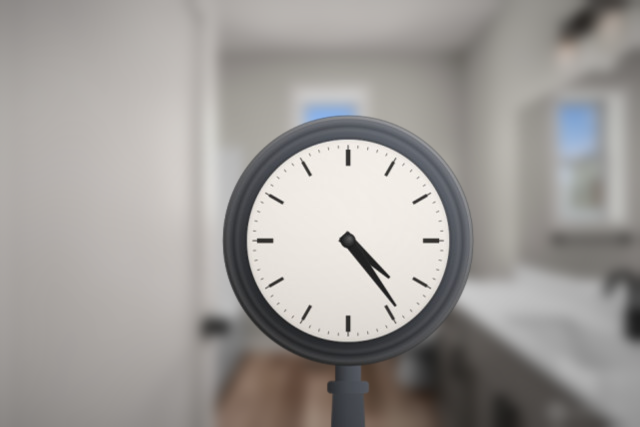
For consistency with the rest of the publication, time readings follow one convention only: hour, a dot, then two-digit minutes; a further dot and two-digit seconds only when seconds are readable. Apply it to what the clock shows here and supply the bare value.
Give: 4.24
